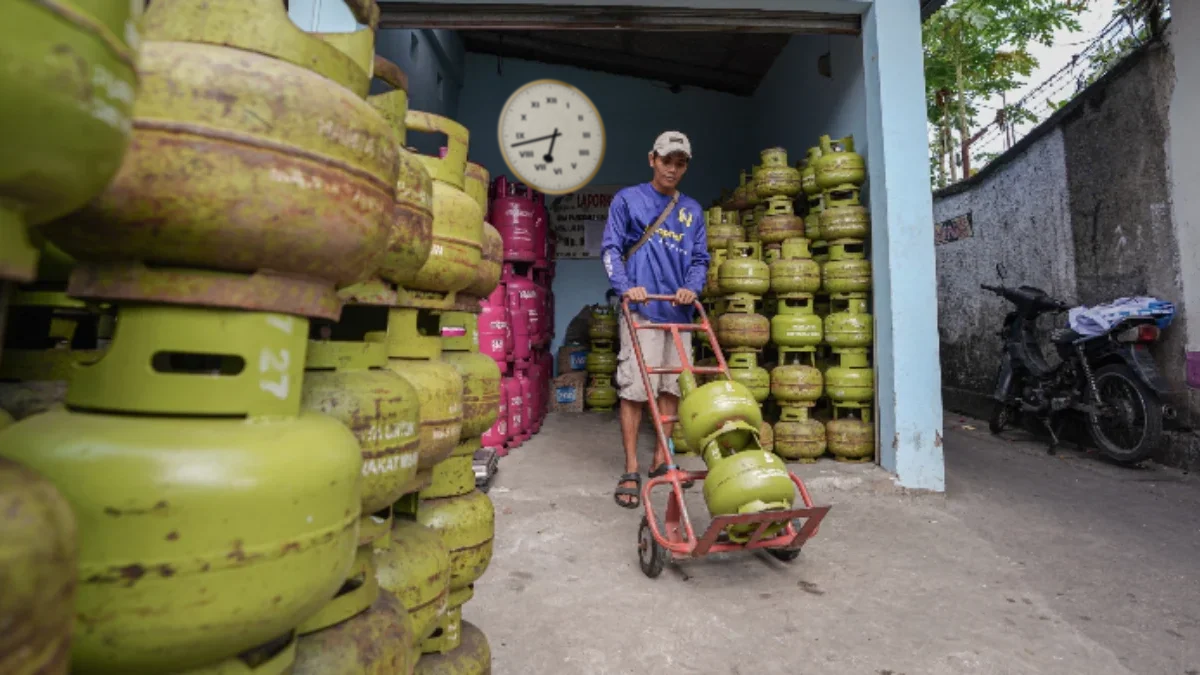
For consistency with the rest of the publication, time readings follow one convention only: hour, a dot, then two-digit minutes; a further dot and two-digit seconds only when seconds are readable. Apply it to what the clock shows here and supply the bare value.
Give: 6.43
